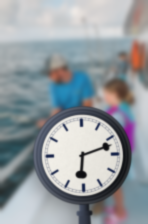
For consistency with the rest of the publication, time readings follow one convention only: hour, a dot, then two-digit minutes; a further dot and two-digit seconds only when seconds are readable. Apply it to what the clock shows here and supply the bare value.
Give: 6.12
